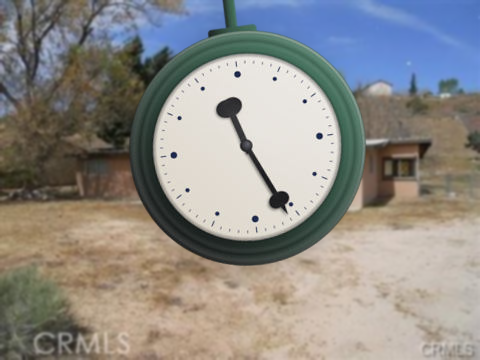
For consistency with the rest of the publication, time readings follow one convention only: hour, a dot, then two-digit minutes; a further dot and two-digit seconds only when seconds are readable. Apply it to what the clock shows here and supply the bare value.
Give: 11.26
